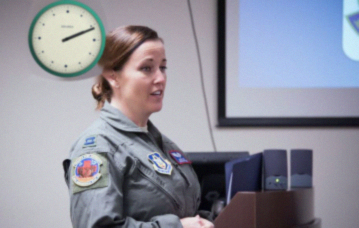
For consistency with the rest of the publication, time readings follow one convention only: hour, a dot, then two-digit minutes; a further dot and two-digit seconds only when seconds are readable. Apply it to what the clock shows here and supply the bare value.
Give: 2.11
